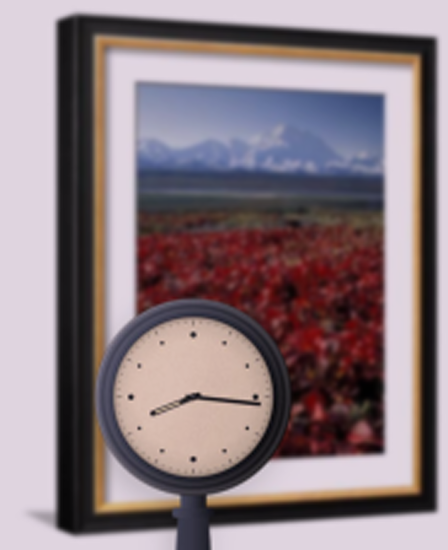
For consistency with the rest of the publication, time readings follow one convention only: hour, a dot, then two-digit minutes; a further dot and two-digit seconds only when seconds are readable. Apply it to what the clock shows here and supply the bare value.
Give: 8.16
